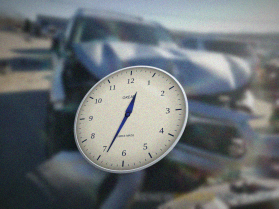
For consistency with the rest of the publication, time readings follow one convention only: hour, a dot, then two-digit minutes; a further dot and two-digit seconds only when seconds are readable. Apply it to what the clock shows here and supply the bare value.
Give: 12.34
